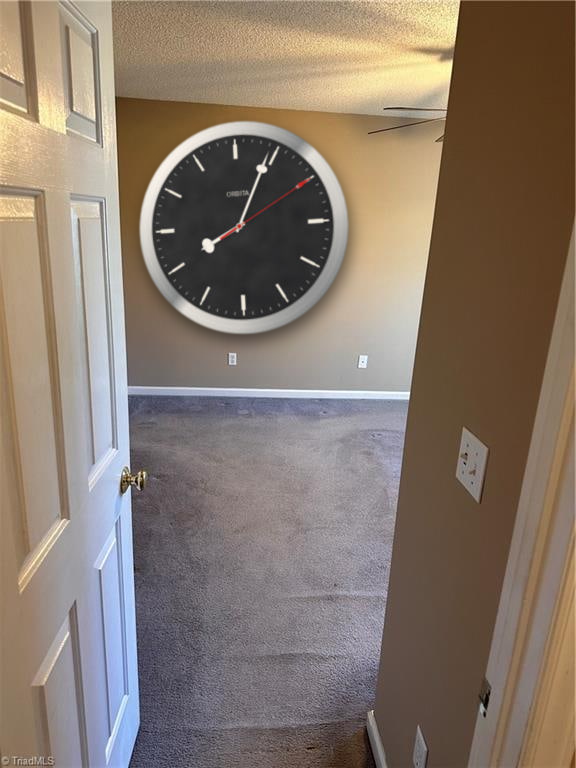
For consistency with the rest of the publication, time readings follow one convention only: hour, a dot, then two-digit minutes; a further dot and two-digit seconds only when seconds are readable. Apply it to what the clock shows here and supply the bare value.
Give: 8.04.10
